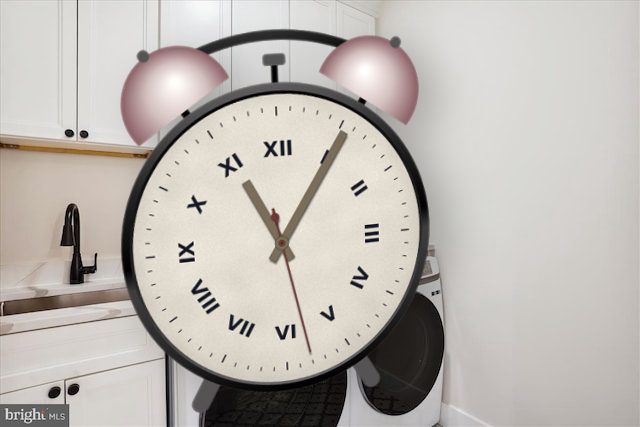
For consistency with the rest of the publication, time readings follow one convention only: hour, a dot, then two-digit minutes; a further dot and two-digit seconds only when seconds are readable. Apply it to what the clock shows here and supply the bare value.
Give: 11.05.28
